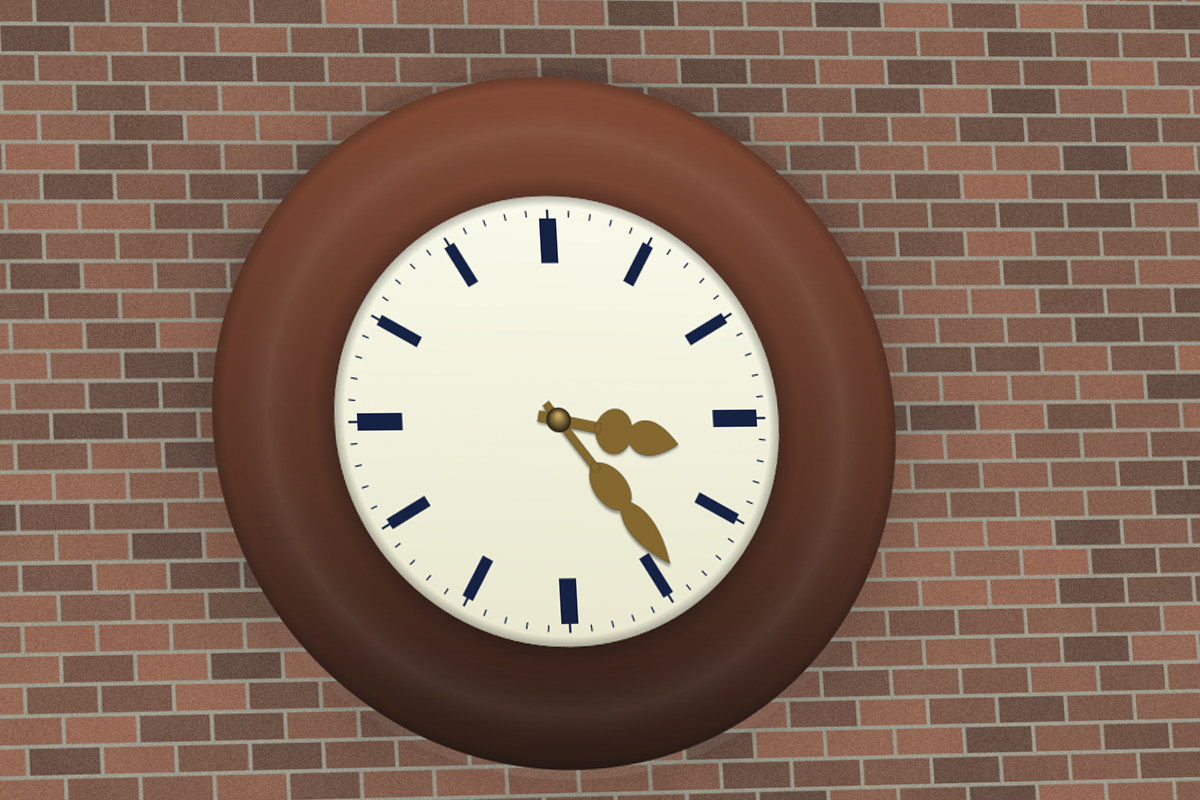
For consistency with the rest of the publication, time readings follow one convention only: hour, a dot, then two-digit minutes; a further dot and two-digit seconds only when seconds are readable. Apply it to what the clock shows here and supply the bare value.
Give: 3.24
